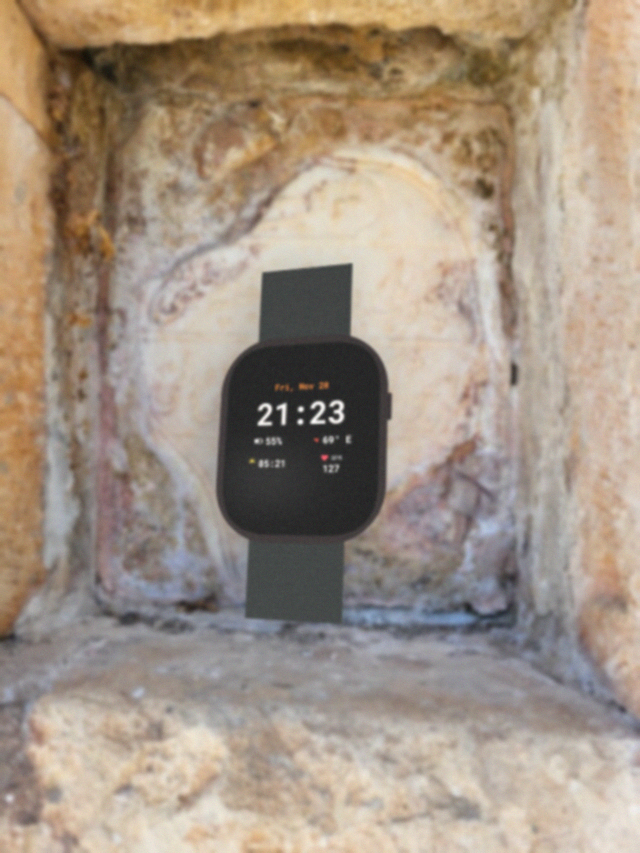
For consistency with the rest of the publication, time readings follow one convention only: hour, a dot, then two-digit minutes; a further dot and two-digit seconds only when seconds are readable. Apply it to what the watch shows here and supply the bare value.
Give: 21.23
